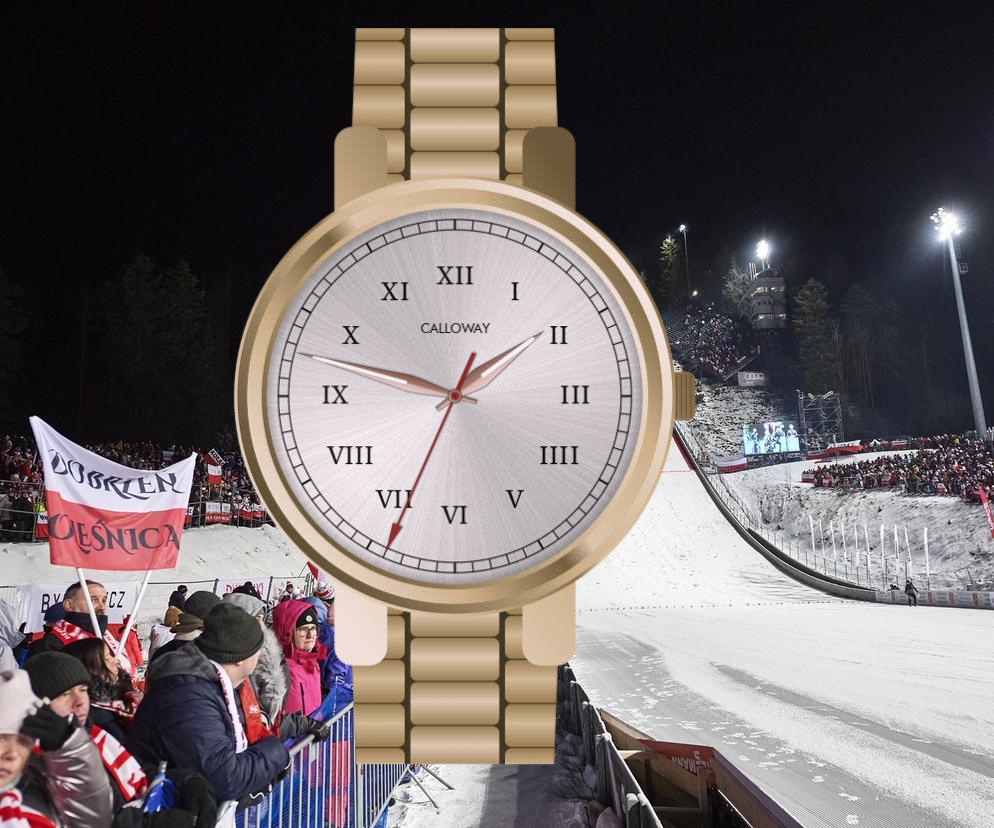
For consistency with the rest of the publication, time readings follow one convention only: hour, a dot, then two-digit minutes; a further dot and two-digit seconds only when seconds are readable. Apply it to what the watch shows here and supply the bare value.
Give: 1.47.34
